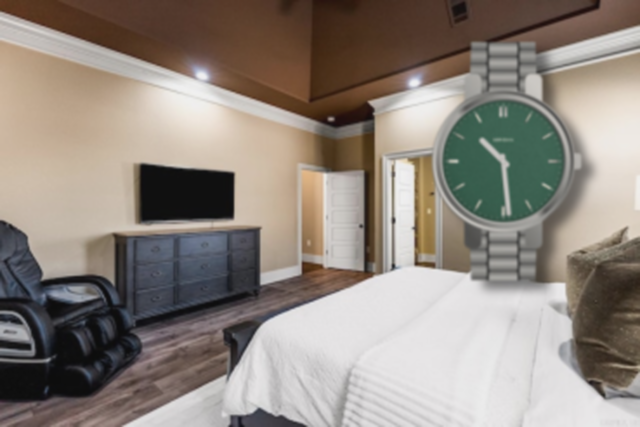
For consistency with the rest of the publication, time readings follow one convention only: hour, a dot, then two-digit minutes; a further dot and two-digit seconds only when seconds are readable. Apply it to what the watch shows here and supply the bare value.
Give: 10.29
